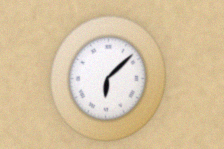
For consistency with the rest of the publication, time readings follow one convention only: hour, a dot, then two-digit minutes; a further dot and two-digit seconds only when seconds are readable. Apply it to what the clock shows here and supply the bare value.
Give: 6.08
